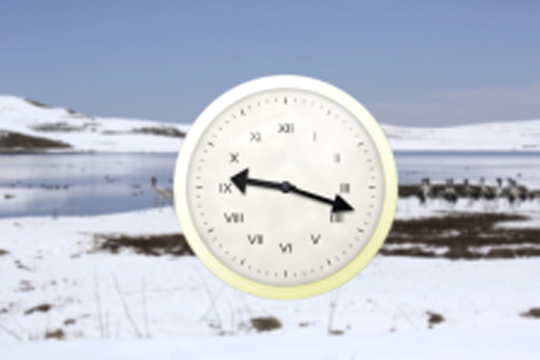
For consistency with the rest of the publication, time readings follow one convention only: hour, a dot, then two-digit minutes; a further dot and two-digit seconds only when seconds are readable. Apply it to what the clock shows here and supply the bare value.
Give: 9.18
